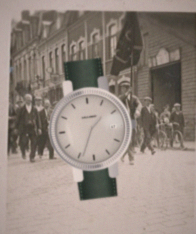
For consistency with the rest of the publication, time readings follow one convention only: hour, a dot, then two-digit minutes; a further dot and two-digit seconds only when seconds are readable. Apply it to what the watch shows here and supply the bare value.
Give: 1.34
